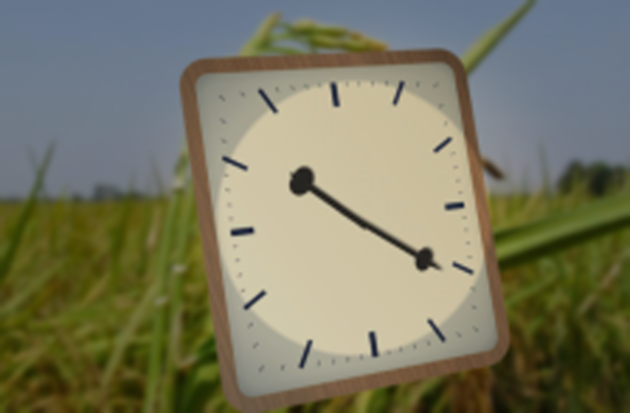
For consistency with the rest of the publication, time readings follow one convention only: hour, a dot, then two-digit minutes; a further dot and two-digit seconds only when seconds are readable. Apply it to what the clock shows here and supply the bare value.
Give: 10.21
